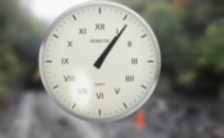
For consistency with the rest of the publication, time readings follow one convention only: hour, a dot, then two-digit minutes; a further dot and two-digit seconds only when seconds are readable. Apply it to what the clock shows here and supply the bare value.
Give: 1.06
